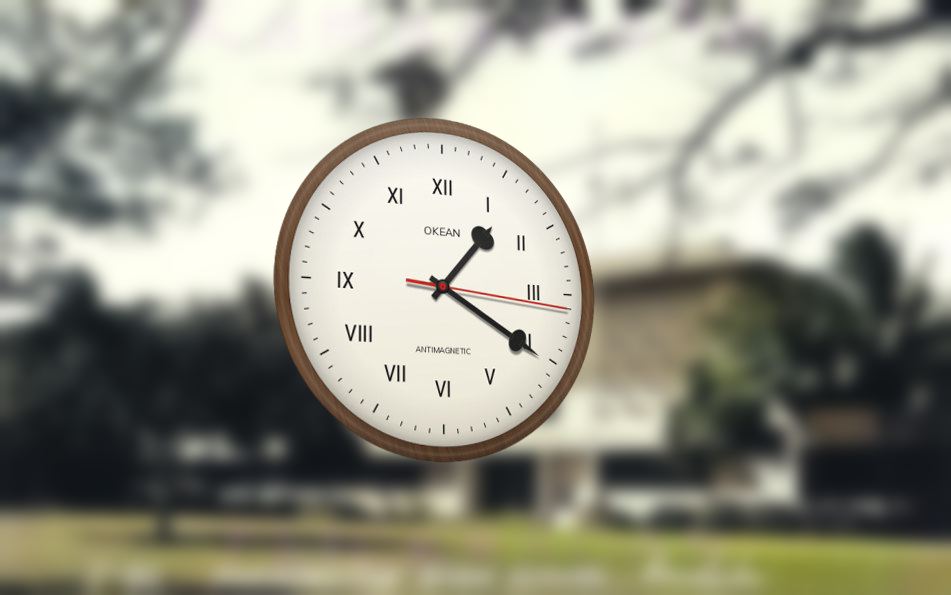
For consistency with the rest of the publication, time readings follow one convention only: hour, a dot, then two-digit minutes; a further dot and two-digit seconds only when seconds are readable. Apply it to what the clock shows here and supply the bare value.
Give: 1.20.16
